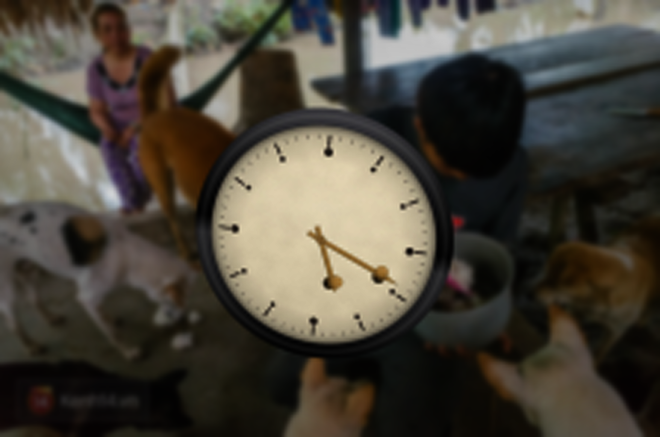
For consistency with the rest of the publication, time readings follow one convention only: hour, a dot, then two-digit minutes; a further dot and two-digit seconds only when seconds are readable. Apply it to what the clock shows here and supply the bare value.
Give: 5.19
